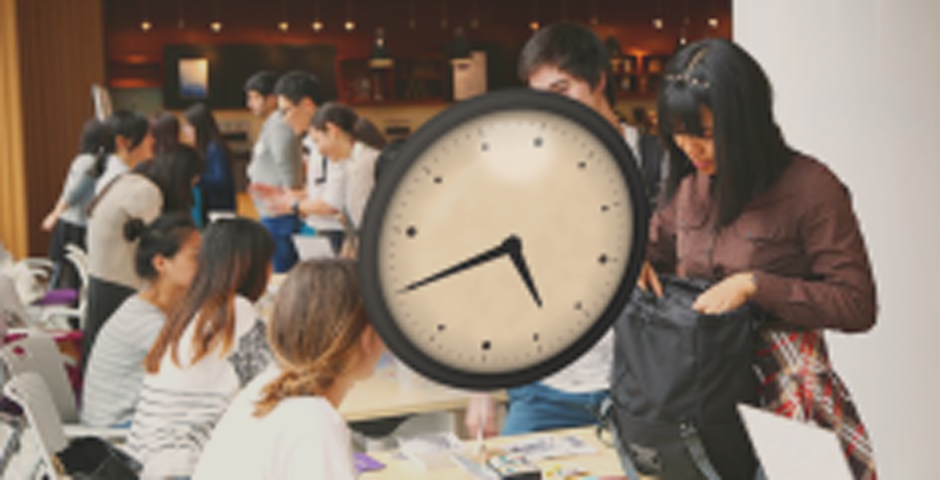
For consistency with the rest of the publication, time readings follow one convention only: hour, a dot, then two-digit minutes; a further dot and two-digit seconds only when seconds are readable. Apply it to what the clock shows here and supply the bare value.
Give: 4.40
